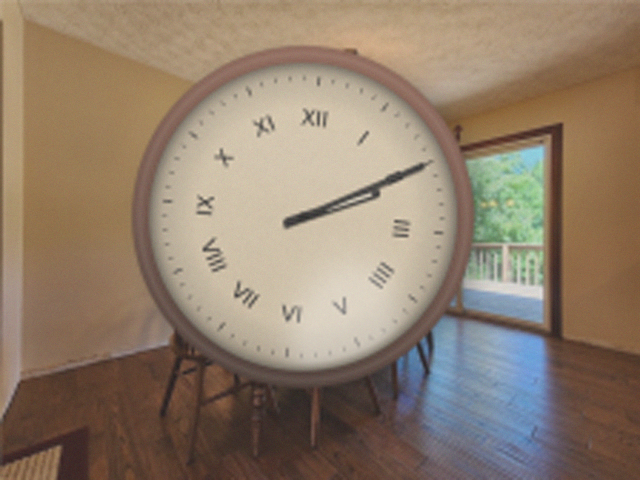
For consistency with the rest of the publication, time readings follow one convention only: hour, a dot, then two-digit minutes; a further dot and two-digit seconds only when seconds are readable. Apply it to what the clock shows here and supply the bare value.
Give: 2.10
